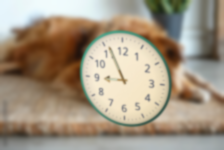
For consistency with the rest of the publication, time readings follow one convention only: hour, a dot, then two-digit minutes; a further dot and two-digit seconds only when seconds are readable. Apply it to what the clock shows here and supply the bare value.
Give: 8.56
